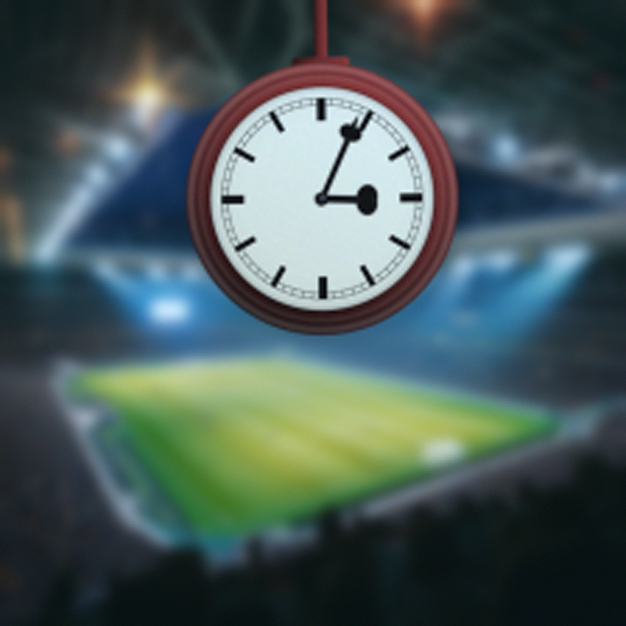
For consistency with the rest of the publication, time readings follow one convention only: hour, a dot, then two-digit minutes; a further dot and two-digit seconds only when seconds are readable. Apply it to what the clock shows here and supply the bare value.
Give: 3.04
